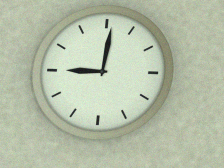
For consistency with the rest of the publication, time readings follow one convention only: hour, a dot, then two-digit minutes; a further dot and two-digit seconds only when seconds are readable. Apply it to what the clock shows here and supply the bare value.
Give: 9.01
